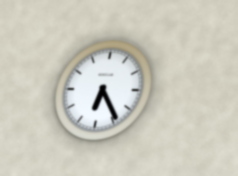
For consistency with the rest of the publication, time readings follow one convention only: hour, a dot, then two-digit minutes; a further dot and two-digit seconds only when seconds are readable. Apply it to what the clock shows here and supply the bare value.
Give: 6.24
